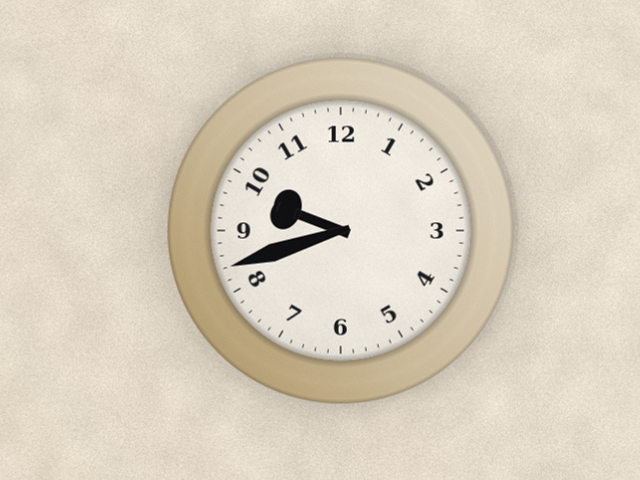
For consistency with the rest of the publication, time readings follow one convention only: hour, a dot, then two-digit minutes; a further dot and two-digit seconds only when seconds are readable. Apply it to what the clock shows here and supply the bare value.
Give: 9.42
